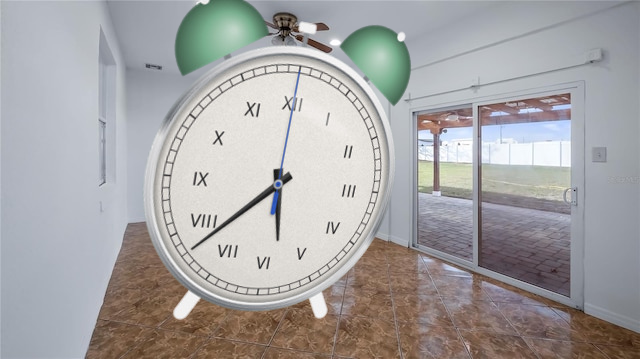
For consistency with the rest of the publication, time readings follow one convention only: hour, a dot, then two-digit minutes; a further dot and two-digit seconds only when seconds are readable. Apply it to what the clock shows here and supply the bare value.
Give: 5.38.00
